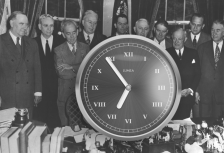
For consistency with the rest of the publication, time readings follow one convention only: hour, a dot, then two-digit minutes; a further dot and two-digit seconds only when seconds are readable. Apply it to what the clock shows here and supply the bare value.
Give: 6.54
